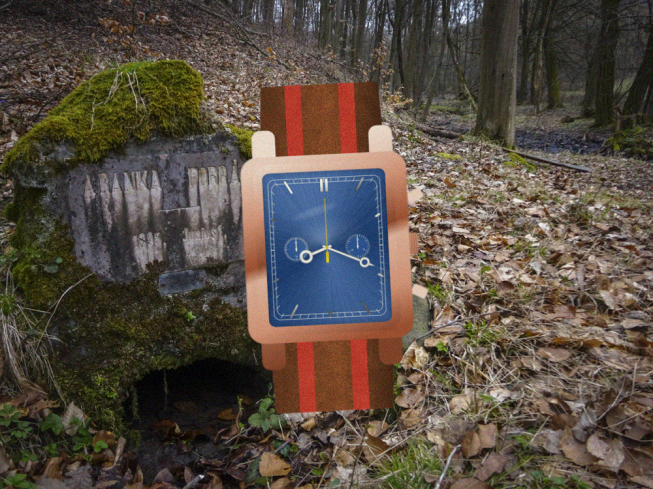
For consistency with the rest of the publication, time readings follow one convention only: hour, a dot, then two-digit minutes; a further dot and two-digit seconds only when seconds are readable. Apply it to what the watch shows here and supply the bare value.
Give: 8.19
